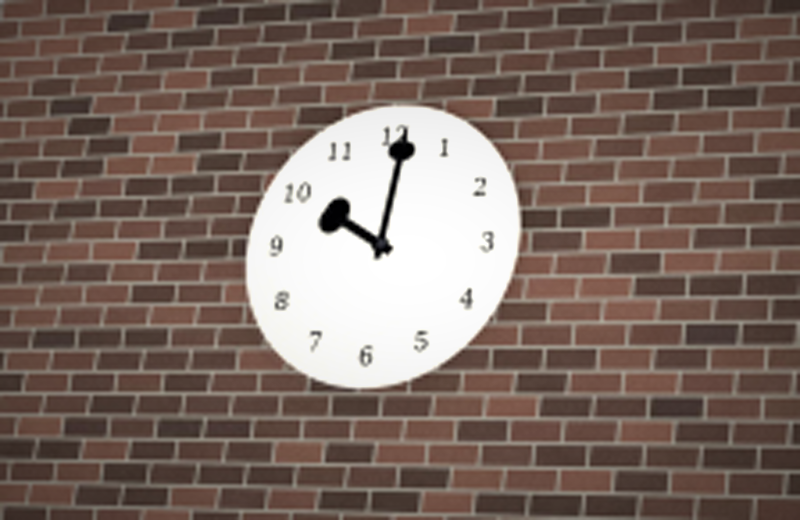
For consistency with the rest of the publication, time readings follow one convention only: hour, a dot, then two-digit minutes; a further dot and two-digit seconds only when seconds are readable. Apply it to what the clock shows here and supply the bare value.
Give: 10.01
